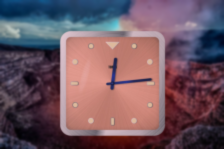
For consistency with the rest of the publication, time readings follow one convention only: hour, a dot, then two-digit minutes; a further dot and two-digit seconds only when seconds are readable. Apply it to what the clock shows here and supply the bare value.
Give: 12.14
